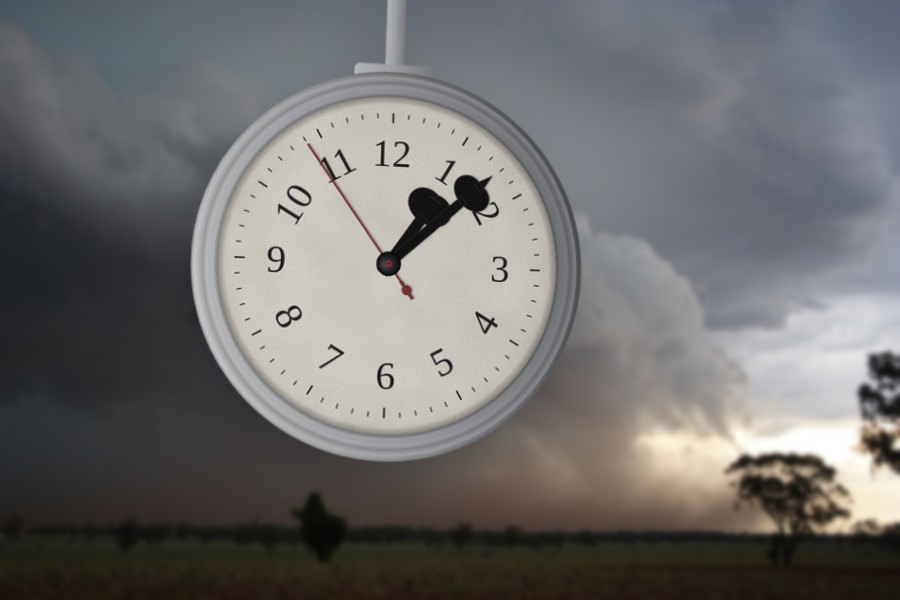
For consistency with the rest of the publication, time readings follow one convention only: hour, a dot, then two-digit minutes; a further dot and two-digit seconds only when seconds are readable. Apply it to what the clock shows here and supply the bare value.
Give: 1.07.54
